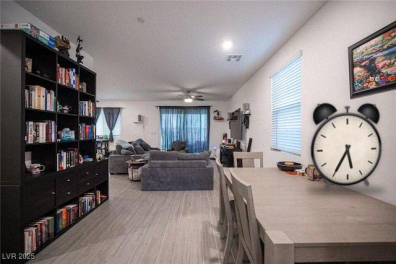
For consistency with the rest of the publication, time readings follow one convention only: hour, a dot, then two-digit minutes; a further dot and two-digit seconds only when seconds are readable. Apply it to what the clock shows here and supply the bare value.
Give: 5.35
